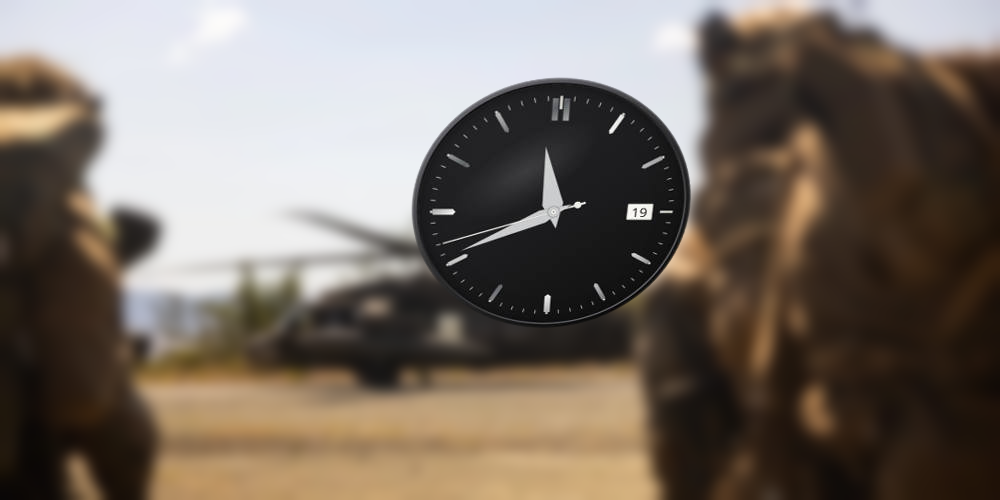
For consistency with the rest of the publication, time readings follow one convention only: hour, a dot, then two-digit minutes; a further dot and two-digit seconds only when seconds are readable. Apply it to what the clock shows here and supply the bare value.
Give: 11.40.42
